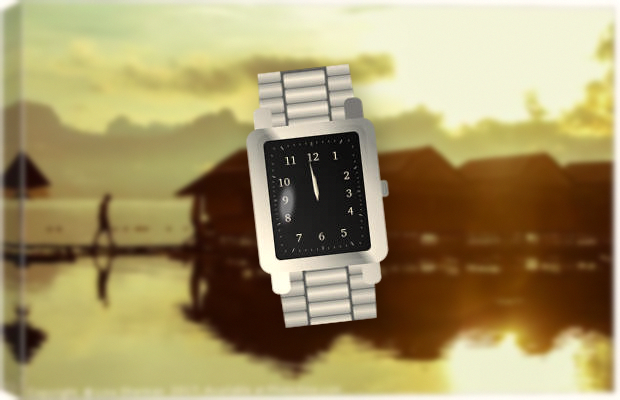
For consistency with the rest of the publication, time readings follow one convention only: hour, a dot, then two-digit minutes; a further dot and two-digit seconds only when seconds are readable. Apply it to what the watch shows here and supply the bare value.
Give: 11.59
